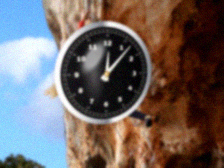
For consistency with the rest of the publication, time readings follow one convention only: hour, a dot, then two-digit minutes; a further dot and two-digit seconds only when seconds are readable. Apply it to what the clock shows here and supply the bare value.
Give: 12.07
